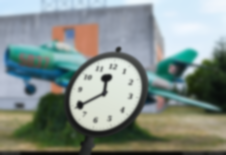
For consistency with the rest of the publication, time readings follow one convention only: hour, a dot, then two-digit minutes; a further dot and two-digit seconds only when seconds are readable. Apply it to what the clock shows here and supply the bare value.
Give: 11.39
